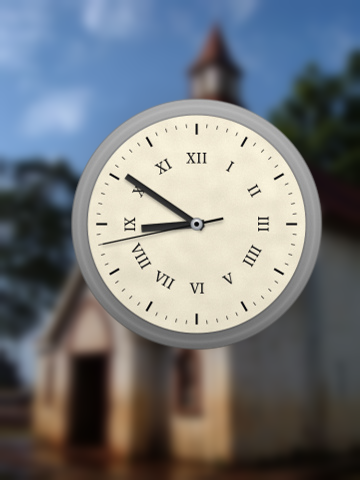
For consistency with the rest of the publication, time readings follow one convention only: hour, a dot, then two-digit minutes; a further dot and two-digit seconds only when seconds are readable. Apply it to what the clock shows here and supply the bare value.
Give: 8.50.43
